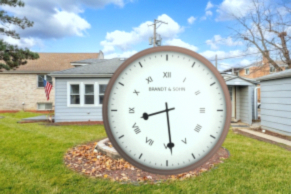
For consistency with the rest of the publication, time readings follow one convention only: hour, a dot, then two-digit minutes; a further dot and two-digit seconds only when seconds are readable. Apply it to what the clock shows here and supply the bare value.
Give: 8.29
